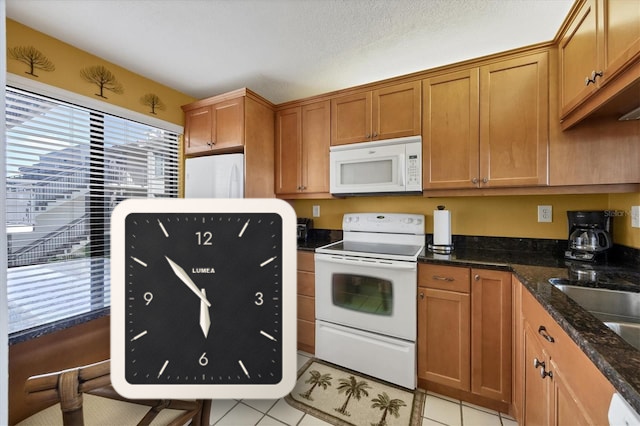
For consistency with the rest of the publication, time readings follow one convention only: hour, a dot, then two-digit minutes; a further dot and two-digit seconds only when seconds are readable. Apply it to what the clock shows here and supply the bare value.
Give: 5.53
